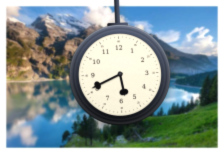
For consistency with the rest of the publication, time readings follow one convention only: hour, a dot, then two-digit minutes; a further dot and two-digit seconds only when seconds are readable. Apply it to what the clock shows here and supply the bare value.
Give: 5.41
